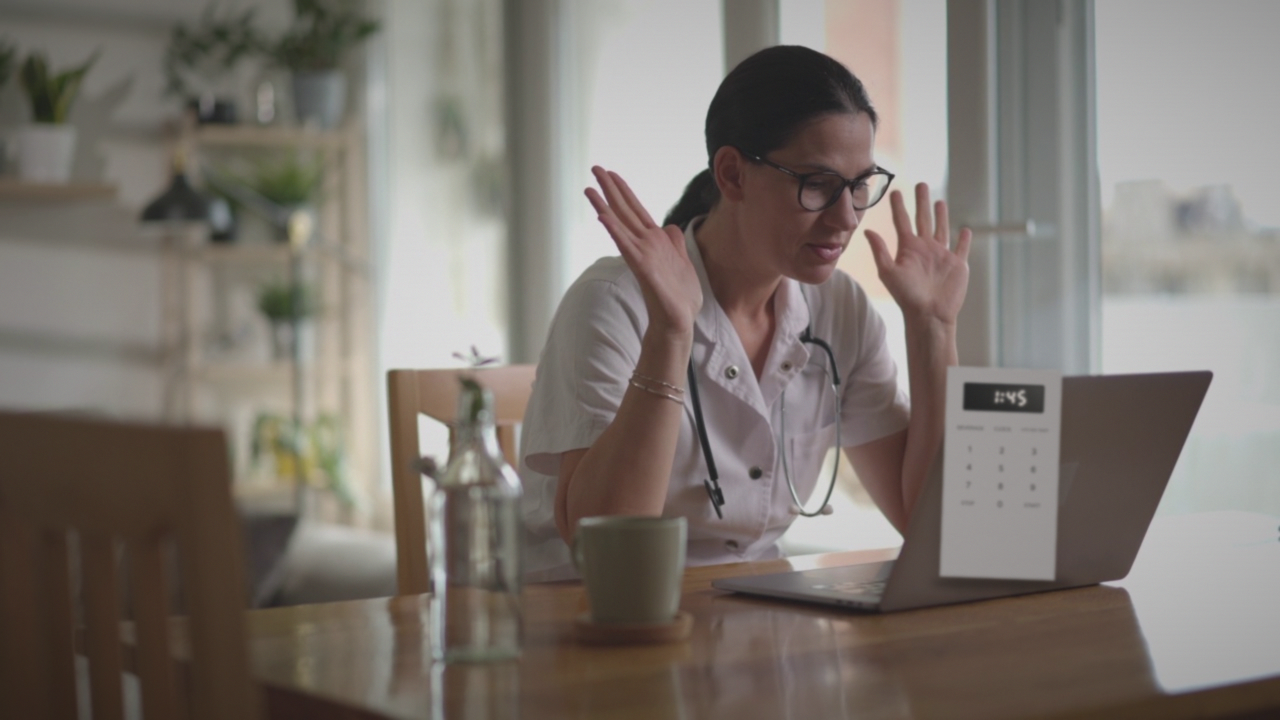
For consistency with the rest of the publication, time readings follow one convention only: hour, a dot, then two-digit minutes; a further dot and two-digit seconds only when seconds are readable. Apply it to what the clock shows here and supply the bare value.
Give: 1.45
